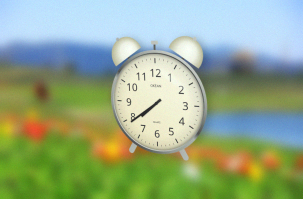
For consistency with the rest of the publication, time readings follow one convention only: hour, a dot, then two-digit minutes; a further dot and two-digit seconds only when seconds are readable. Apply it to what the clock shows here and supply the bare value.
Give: 7.39
